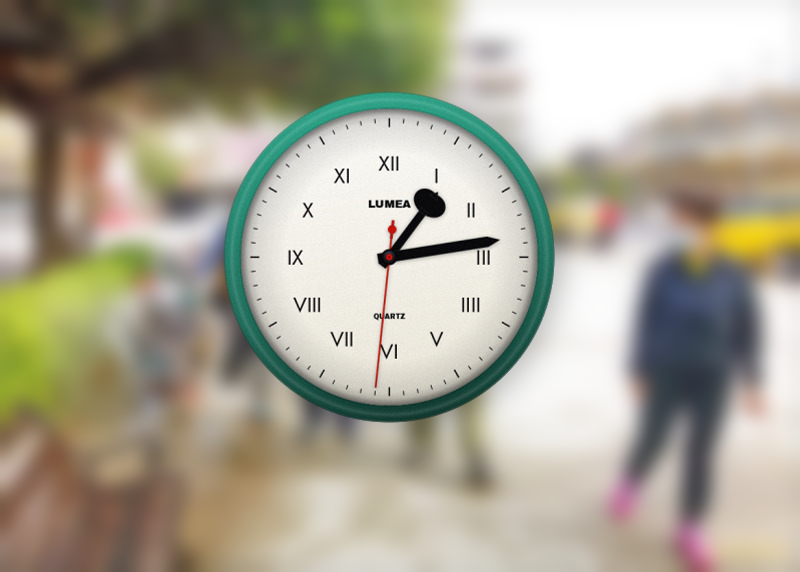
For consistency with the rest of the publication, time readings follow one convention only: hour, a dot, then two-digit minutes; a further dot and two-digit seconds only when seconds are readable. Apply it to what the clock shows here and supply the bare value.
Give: 1.13.31
